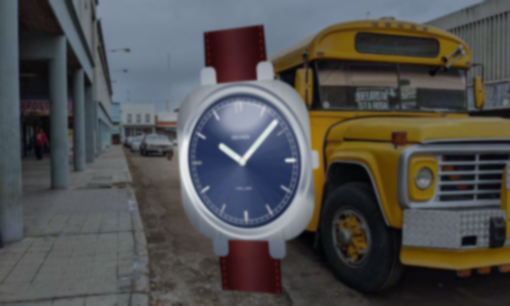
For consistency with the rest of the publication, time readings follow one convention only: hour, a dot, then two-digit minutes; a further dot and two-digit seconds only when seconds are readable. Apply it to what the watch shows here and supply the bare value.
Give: 10.08
